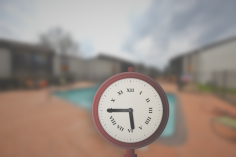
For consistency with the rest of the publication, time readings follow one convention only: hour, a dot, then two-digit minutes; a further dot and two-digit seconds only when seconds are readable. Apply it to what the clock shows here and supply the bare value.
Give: 5.45
